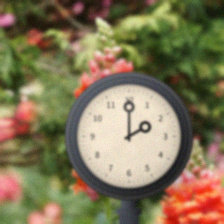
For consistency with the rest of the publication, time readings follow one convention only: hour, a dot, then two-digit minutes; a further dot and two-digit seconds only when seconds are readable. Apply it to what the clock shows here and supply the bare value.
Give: 2.00
